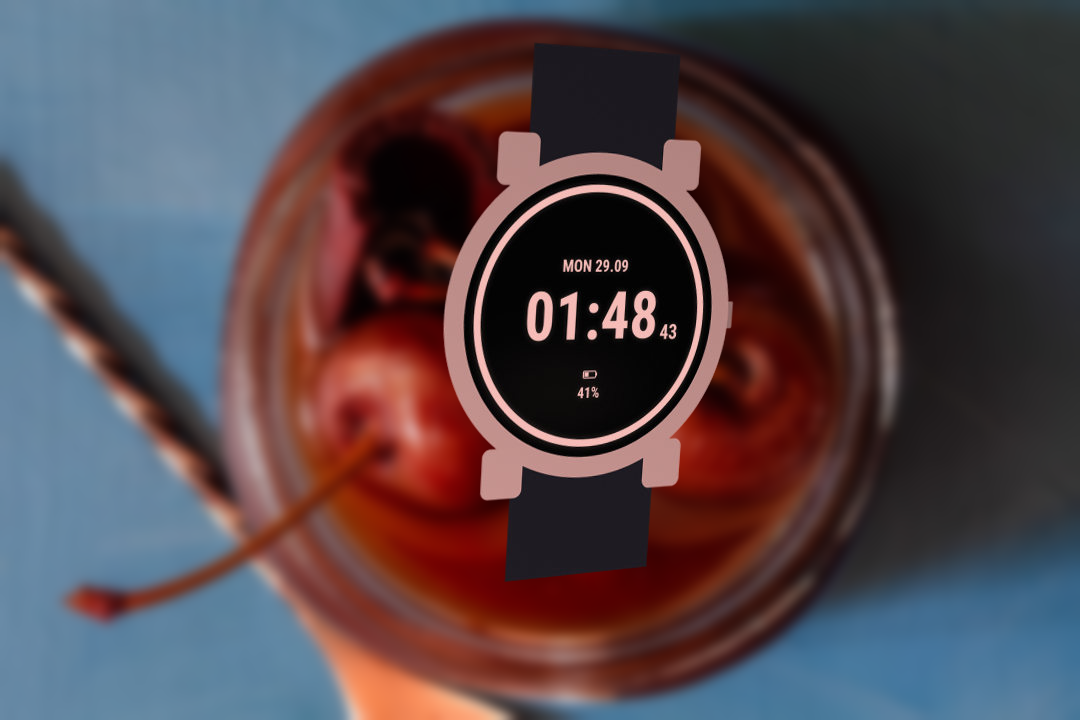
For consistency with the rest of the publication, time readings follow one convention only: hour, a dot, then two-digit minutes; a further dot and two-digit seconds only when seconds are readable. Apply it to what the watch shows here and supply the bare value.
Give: 1.48.43
